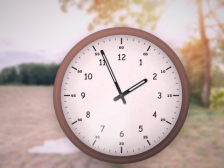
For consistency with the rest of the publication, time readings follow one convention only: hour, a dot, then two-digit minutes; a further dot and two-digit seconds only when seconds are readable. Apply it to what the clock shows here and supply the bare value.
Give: 1.56
